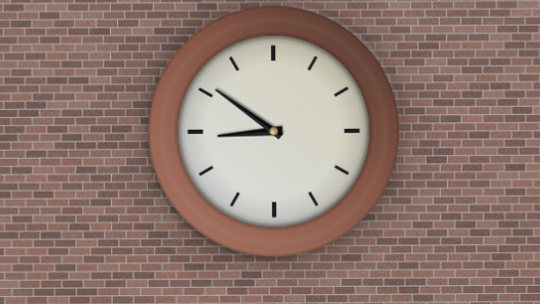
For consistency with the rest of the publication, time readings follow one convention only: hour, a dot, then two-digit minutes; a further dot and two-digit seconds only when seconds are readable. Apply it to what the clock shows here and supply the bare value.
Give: 8.51
